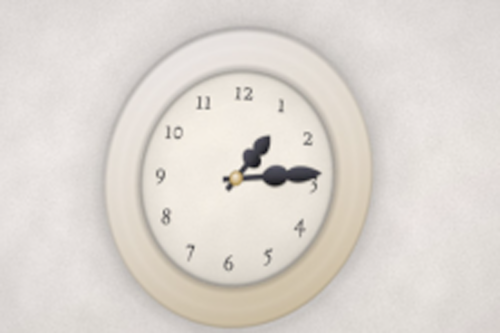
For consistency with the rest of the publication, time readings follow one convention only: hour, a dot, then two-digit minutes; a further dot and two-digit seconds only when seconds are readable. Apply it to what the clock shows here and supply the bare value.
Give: 1.14
